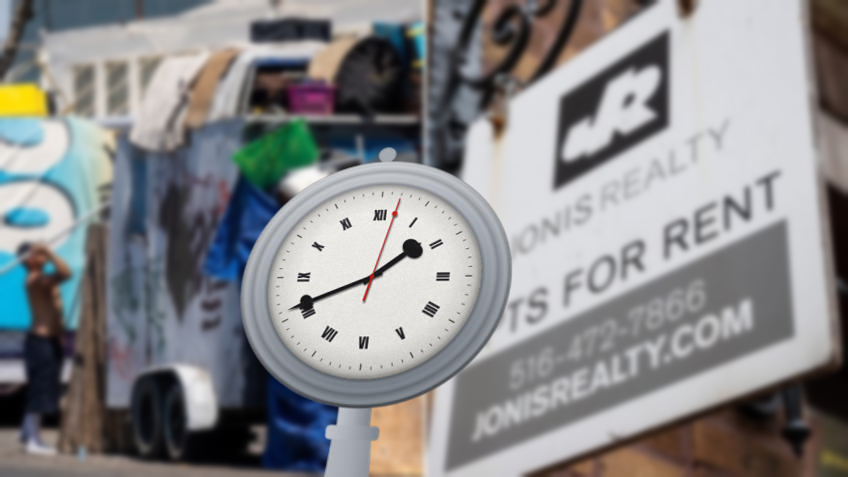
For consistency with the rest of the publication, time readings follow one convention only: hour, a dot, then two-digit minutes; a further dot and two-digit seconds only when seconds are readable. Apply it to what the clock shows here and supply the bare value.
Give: 1.41.02
